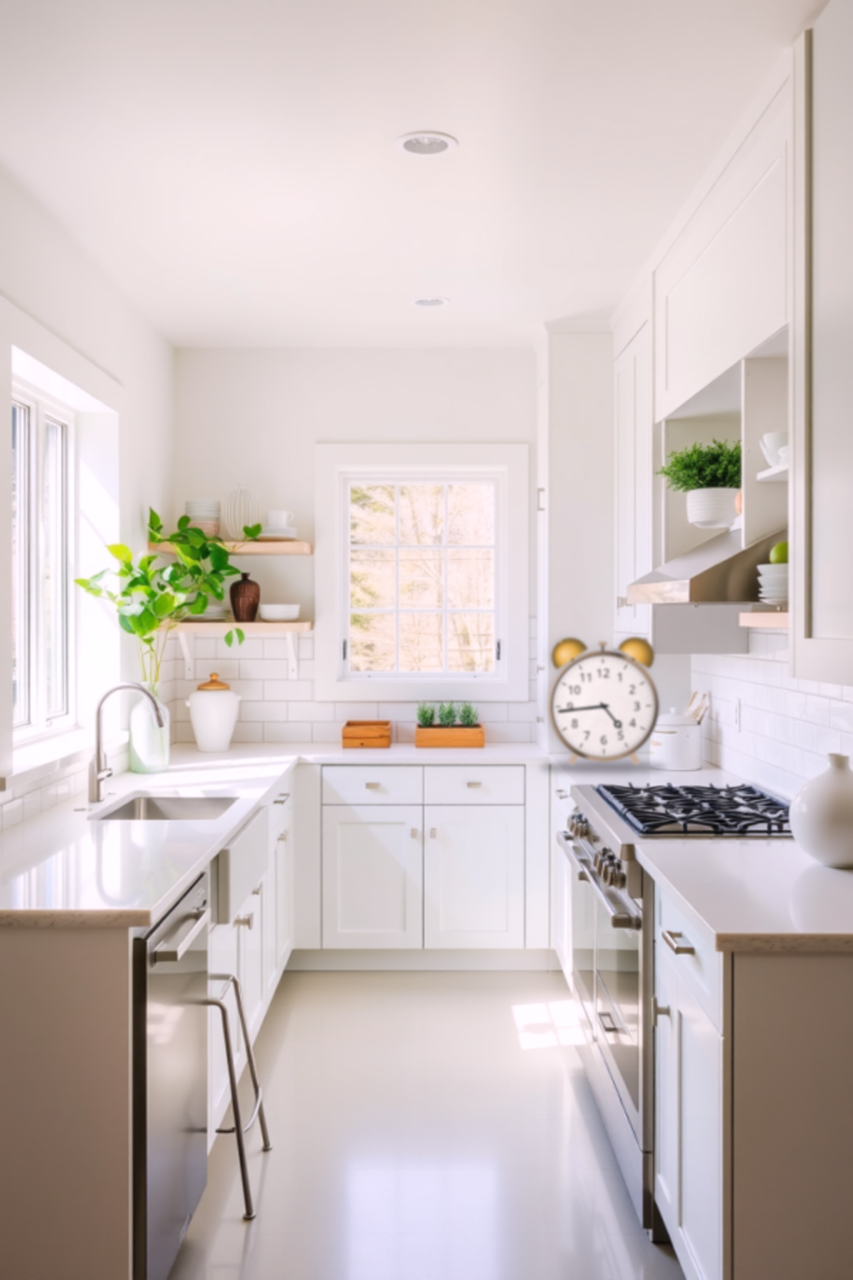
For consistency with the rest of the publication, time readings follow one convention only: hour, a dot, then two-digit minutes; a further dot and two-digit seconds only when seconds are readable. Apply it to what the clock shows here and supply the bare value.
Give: 4.44
